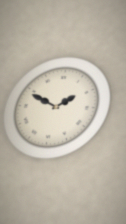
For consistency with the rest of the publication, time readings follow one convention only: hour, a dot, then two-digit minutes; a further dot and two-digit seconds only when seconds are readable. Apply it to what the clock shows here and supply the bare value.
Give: 1.49
